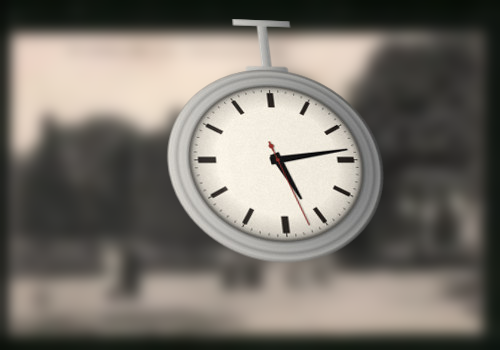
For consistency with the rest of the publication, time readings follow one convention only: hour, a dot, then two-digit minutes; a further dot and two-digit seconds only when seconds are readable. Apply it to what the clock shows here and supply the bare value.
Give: 5.13.27
